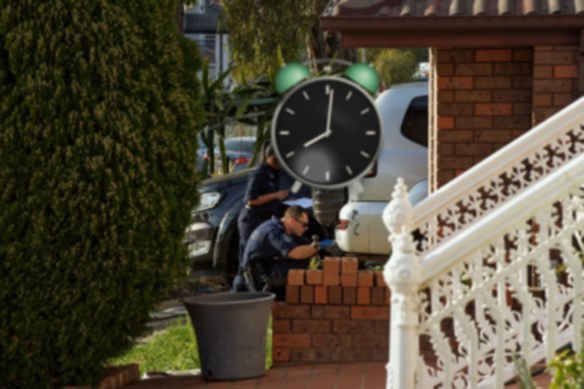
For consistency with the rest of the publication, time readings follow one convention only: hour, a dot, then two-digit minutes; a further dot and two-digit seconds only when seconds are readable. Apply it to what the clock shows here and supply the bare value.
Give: 8.01
